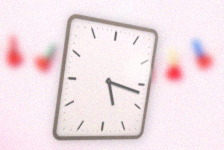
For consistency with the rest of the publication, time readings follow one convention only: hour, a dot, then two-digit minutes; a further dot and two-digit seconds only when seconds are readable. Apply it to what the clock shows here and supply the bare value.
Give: 5.17
